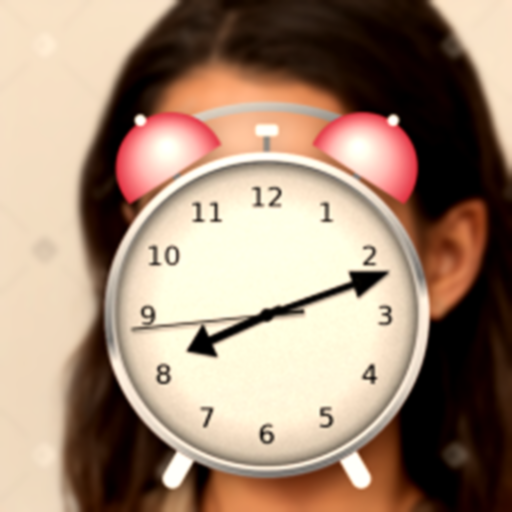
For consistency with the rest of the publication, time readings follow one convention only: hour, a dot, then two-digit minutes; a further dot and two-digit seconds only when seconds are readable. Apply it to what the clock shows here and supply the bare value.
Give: 8.11.44
